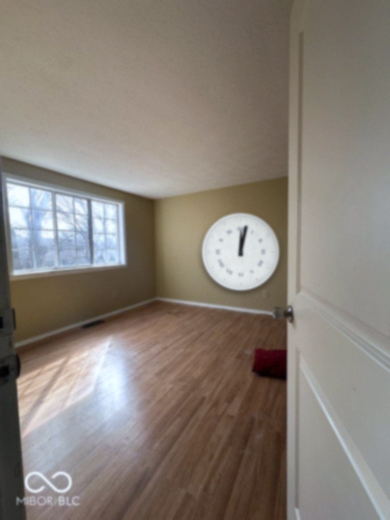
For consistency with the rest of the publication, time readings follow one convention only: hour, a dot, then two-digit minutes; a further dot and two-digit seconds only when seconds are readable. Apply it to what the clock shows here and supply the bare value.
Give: 12.02
